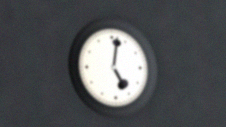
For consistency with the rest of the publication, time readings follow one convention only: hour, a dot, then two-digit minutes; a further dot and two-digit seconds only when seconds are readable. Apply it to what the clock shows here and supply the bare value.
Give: 5.02
